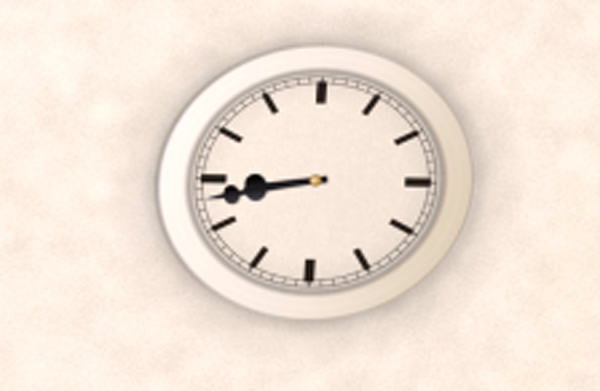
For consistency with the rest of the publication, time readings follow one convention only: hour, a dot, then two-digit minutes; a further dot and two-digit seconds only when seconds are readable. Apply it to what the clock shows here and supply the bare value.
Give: 8.43
